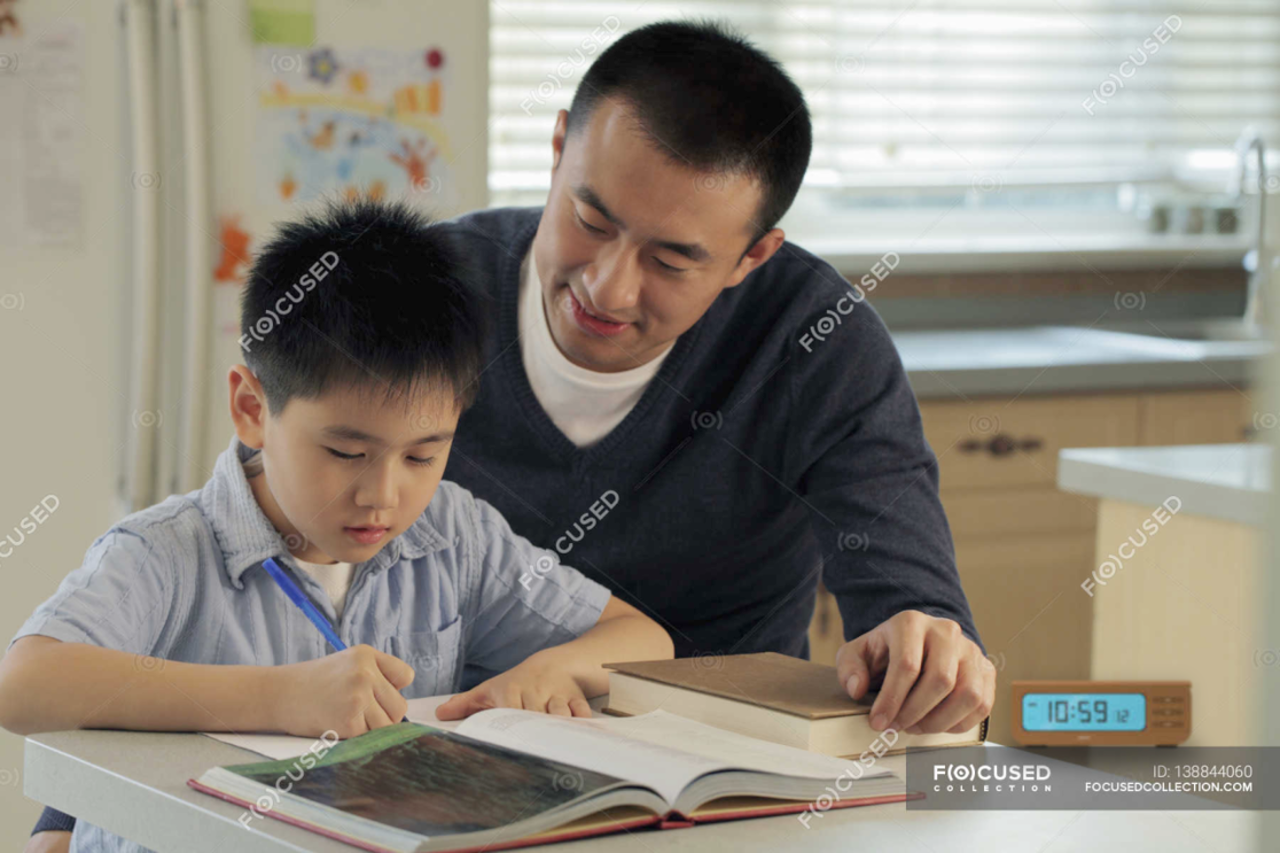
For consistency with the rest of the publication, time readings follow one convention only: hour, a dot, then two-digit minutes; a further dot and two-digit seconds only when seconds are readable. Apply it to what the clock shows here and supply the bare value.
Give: 10.59
